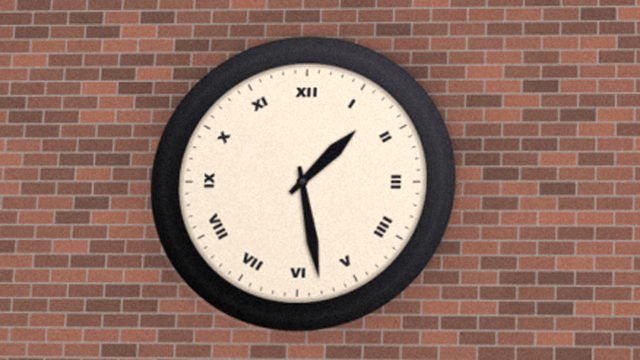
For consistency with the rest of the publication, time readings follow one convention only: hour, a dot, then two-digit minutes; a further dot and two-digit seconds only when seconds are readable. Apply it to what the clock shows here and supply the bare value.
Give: 1.28
